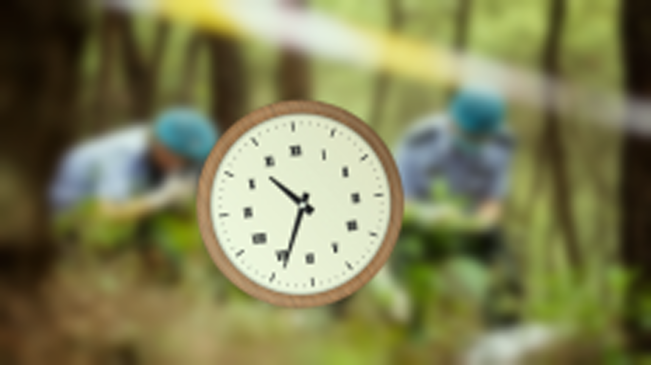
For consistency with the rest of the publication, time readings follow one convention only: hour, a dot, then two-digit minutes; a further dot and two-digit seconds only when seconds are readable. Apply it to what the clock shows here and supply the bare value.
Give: 10.34
